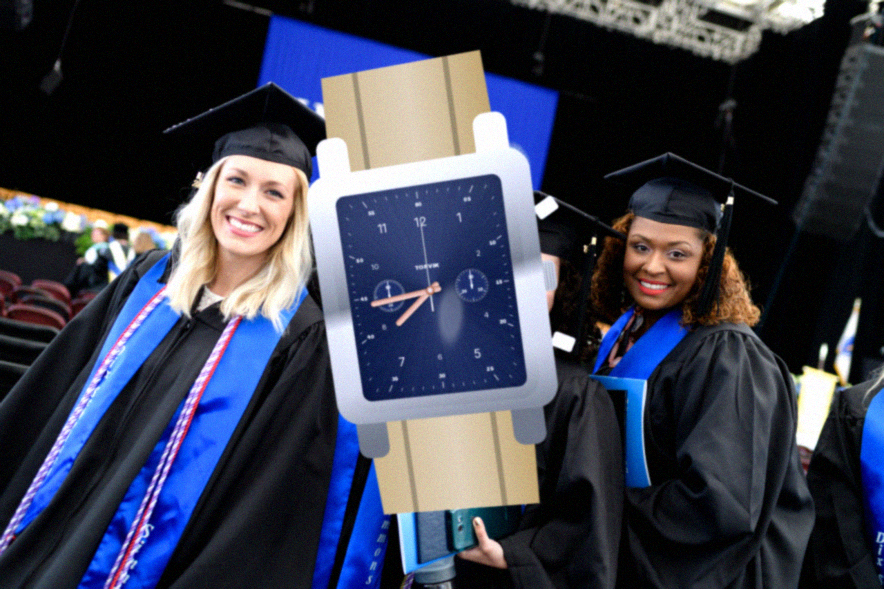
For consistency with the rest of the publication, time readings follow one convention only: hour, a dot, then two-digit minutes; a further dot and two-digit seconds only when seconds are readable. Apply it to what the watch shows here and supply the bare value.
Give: 7.44
